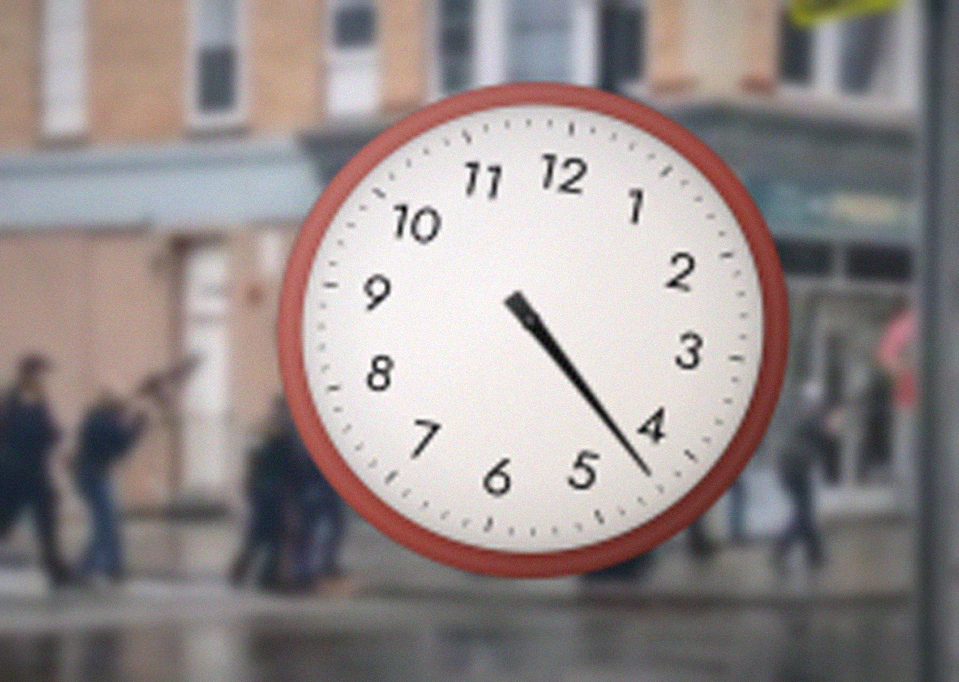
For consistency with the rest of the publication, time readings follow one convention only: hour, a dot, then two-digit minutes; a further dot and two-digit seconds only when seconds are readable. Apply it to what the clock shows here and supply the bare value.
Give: 4.22
